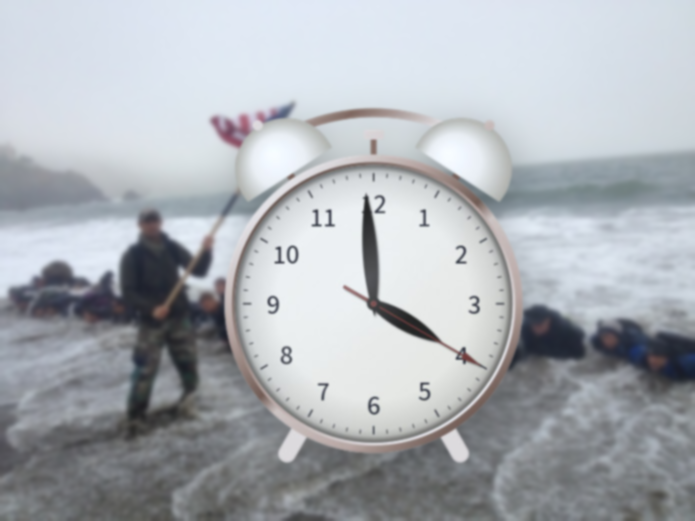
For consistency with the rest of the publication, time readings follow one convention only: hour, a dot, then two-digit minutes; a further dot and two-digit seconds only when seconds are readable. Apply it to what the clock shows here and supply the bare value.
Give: 3.59.20
